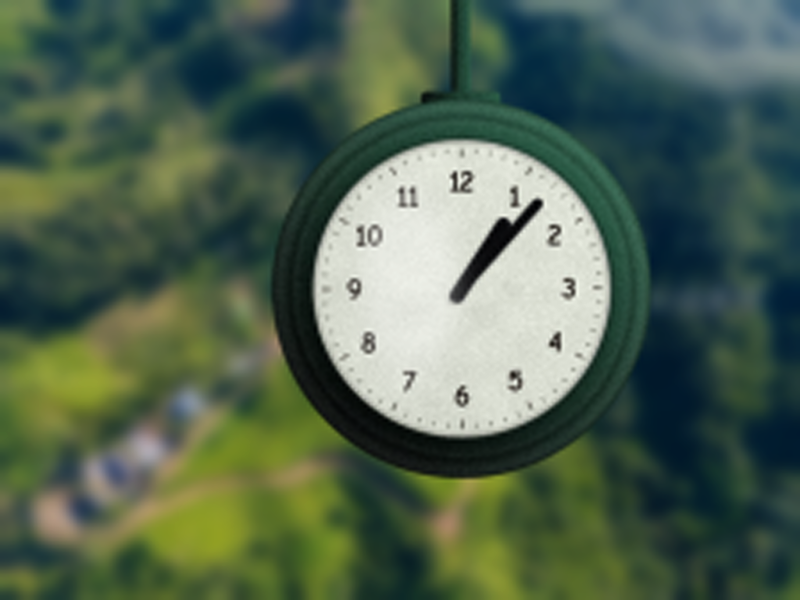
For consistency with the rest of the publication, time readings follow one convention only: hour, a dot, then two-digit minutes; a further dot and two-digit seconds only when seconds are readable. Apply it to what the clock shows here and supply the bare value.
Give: 1.07
